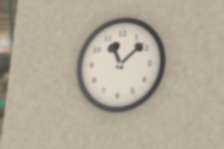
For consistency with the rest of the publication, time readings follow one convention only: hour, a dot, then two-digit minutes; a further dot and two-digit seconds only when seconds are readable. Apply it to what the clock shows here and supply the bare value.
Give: 11.08
